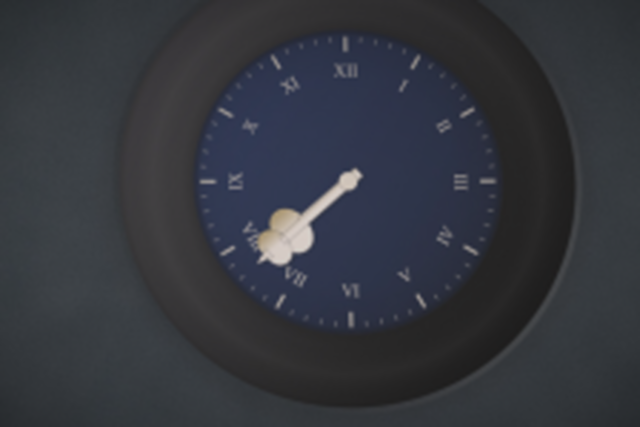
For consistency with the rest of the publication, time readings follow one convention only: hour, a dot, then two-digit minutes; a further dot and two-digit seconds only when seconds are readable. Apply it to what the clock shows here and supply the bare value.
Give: 7.38
